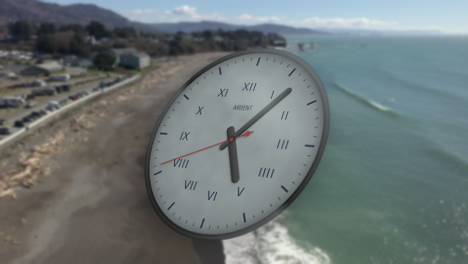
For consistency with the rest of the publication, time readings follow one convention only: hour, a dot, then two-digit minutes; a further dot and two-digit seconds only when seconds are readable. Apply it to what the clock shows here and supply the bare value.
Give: 5.06.41
